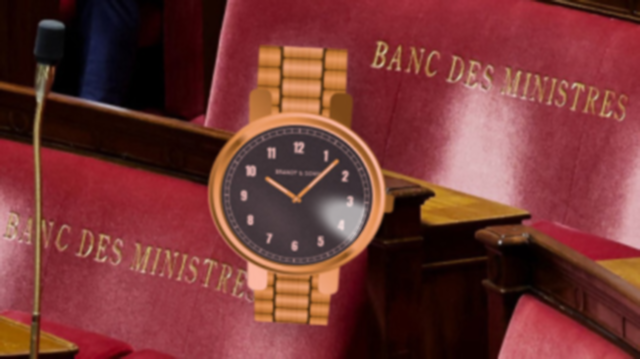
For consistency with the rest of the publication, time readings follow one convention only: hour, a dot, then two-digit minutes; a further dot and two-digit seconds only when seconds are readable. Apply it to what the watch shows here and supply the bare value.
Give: 10.07
